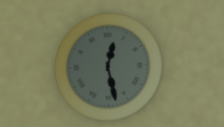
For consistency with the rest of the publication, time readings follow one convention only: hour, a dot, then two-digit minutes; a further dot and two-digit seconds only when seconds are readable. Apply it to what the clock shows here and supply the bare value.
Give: 12.28
